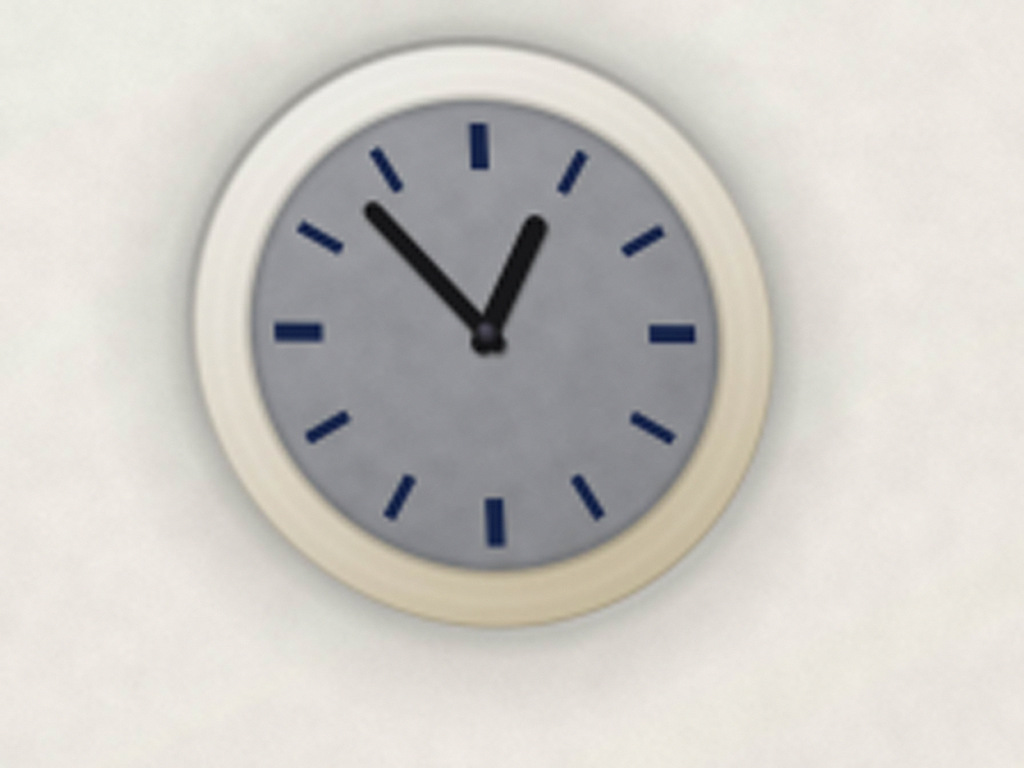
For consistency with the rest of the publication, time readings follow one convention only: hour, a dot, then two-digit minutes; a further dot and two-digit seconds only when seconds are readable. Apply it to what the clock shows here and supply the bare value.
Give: 12.53
